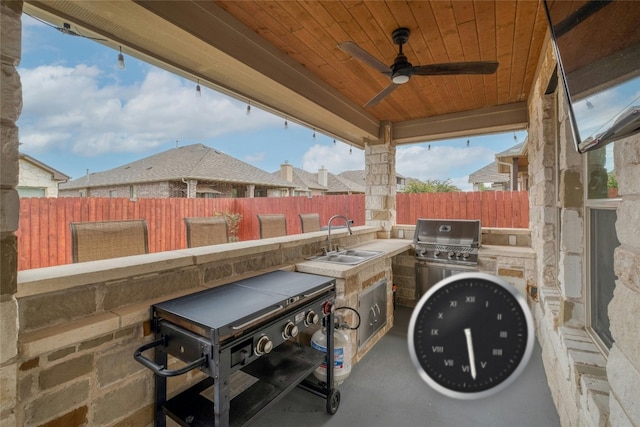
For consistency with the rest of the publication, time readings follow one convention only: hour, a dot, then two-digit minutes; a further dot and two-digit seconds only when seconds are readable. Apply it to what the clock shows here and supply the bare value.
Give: 5.28
